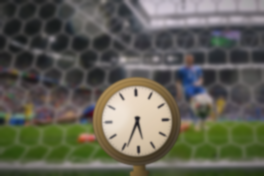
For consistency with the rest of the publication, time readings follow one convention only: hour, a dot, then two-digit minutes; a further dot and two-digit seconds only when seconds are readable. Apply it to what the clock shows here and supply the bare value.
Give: 5.34
